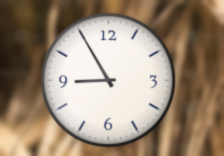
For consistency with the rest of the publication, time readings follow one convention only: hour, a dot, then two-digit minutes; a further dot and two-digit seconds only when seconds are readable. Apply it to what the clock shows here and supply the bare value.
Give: 8.55
